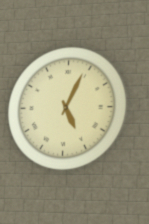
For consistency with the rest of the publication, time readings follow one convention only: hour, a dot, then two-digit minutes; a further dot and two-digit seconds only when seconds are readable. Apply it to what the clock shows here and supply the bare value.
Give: 5.04
